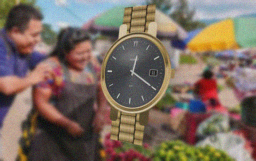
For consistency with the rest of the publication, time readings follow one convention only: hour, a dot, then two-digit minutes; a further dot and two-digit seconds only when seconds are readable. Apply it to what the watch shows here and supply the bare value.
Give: 12.20
